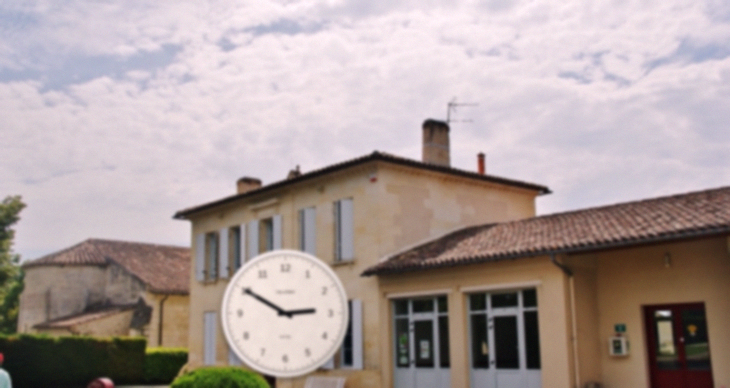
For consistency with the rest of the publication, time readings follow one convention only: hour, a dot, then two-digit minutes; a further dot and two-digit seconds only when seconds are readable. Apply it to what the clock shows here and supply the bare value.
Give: 2.50
